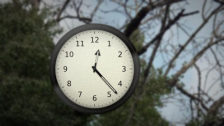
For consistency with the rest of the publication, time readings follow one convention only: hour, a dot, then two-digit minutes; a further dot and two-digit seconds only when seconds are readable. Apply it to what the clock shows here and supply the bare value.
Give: 12.23
